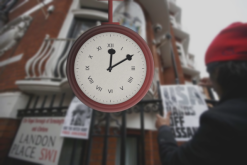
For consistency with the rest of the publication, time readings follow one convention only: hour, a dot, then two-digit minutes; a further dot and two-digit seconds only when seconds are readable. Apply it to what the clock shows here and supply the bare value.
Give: 12.10
